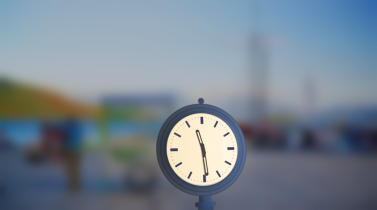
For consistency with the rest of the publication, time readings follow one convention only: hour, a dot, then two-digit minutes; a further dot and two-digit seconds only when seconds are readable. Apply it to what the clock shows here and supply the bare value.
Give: 11.29
